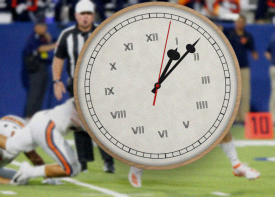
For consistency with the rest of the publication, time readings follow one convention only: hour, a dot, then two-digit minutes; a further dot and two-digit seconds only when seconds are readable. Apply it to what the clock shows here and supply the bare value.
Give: 1.08.03
